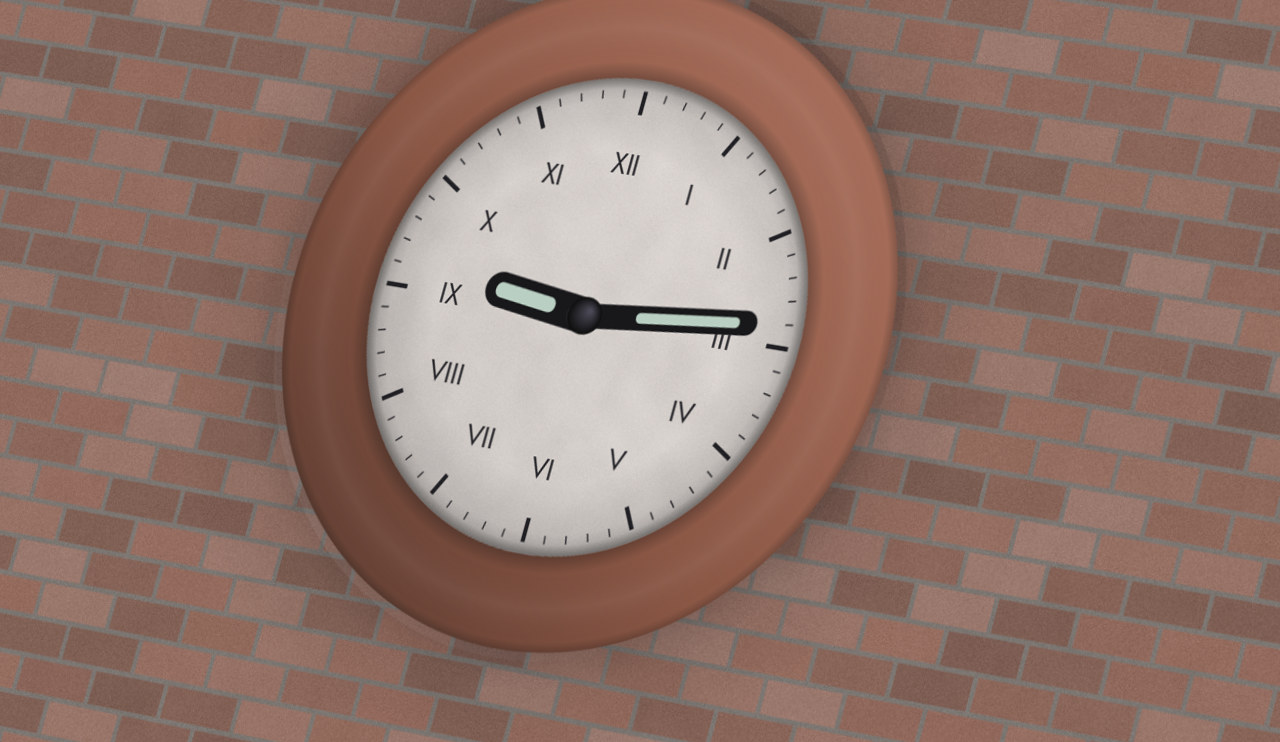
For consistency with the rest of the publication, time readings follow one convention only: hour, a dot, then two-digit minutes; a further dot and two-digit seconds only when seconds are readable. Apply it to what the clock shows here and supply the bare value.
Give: 9.14
